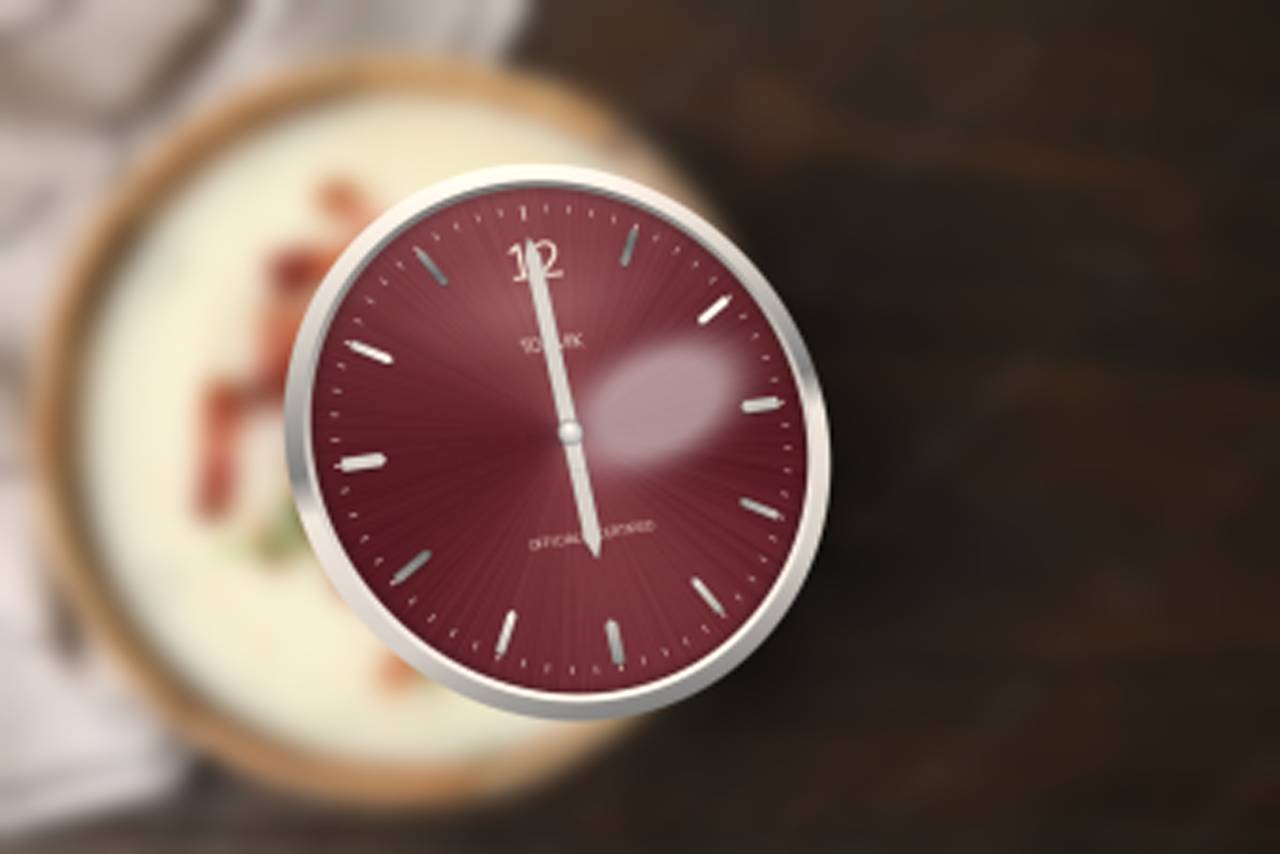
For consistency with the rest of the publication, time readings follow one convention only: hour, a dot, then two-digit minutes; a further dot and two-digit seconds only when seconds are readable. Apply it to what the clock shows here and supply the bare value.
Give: 6.00
